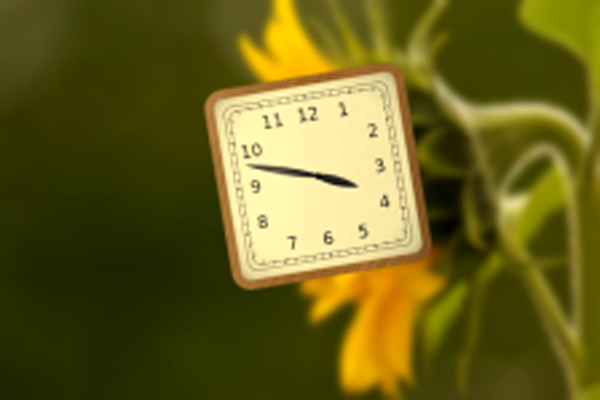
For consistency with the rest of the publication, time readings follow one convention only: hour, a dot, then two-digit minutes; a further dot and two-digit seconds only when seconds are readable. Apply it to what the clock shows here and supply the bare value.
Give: 3.48
